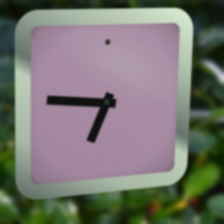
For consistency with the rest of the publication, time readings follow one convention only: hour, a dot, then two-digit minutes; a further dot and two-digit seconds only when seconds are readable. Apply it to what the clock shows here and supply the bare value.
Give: 6.46
